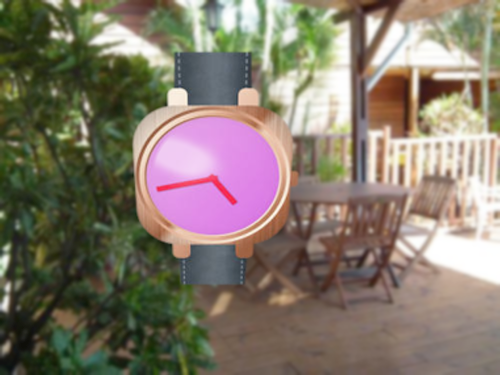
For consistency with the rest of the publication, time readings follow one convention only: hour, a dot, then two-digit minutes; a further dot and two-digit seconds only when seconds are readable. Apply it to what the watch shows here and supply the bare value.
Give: 4.43
